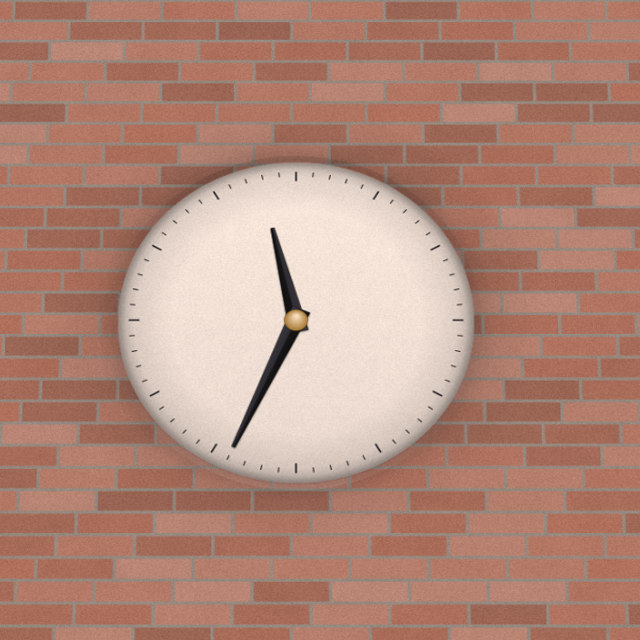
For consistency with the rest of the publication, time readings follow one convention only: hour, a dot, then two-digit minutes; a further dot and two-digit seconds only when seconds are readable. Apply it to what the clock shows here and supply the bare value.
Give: 11.34
